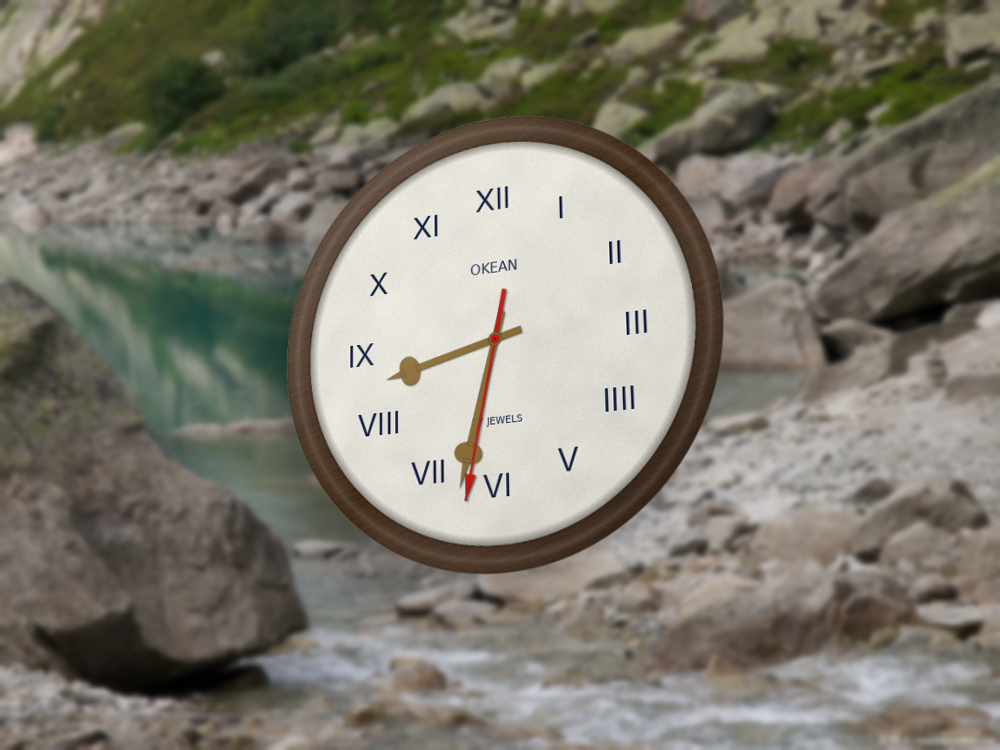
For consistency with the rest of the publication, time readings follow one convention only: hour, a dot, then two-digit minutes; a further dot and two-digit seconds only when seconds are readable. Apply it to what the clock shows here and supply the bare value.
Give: 8.32.32
